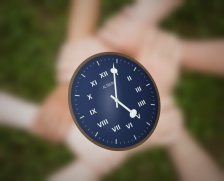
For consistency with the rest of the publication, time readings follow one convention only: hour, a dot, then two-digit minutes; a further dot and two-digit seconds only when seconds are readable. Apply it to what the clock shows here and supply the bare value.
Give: 5.04
